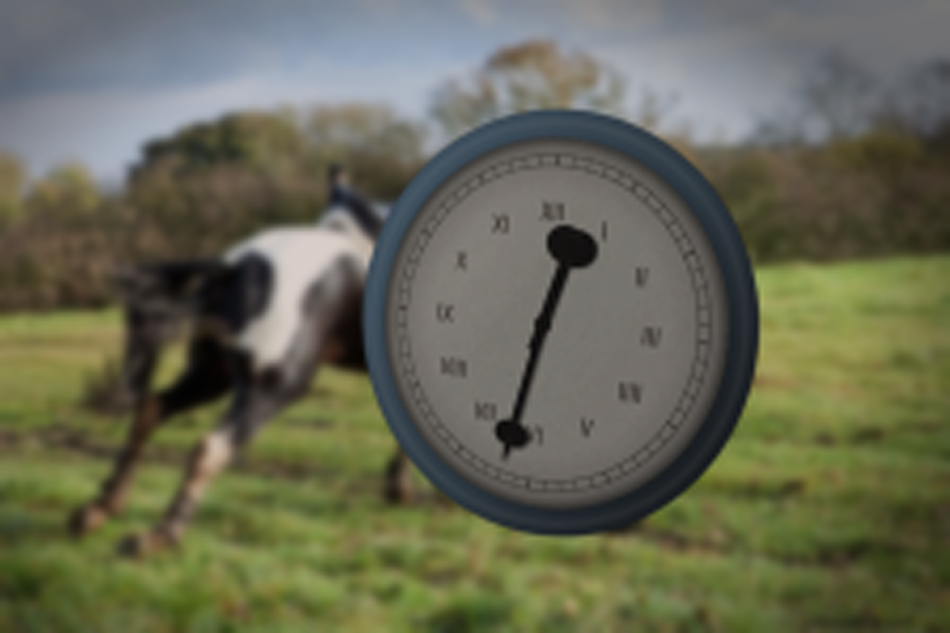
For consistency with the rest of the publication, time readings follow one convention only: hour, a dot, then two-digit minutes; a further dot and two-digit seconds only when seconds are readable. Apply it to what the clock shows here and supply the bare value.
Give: 12.32
